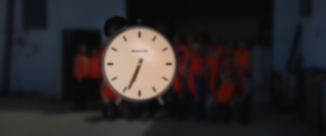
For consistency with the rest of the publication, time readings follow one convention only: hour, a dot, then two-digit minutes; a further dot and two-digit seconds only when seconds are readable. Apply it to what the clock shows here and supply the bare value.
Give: 6.34
